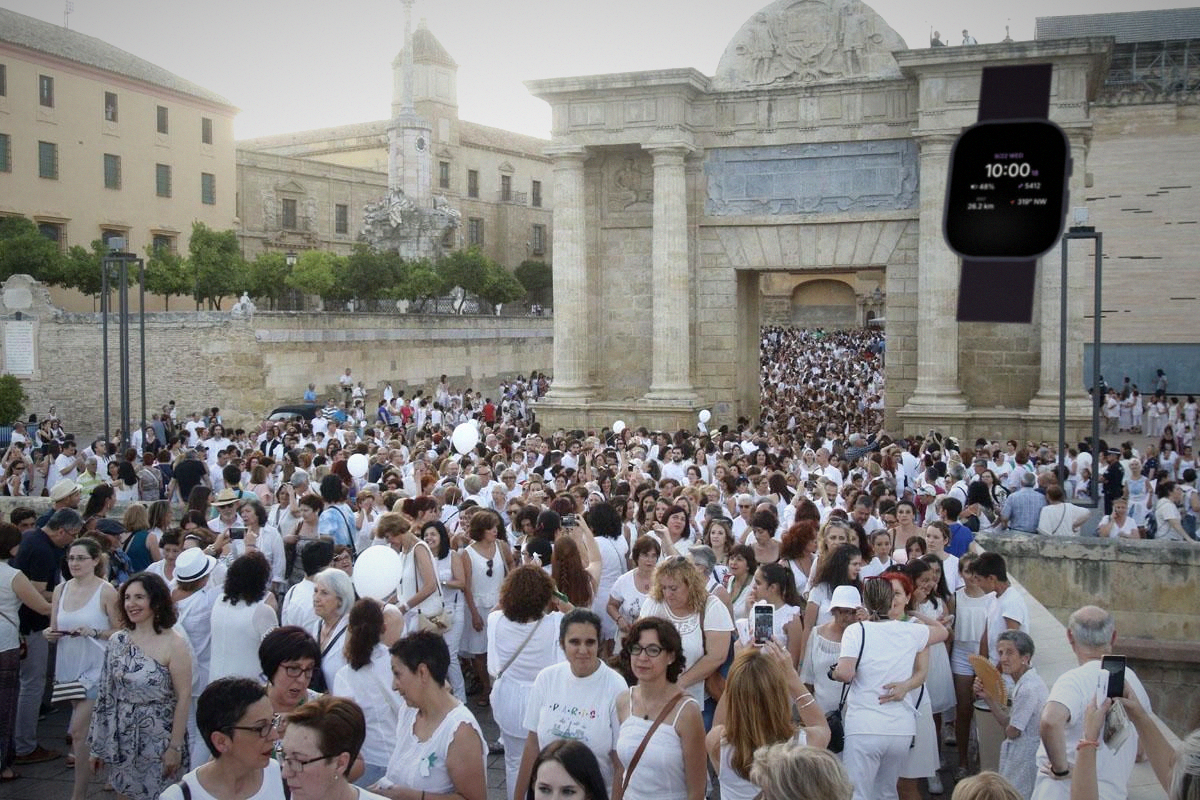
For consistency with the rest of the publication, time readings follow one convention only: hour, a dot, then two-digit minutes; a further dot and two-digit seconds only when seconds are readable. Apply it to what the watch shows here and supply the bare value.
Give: 10.00
